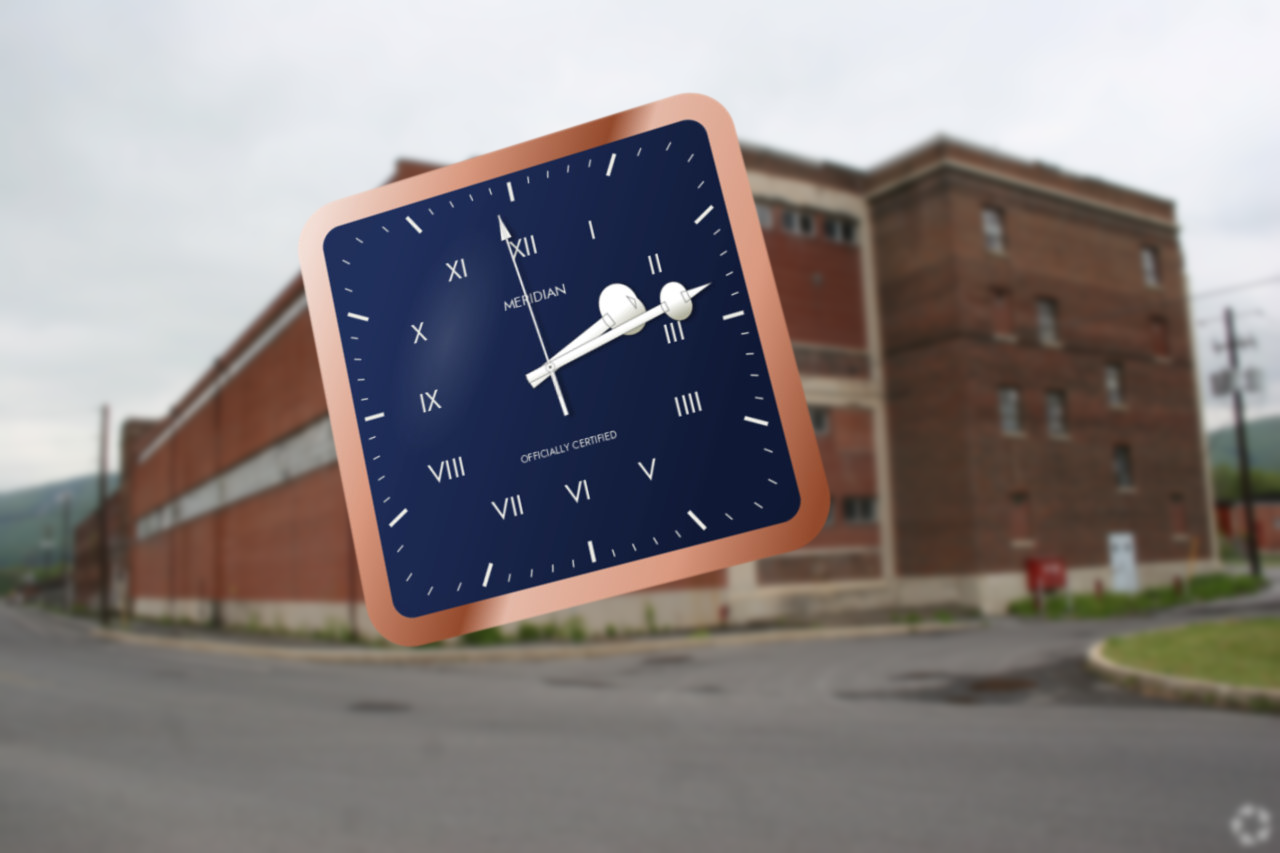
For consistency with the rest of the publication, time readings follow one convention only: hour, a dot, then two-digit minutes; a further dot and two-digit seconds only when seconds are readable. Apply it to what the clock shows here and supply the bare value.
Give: 2.12.59
